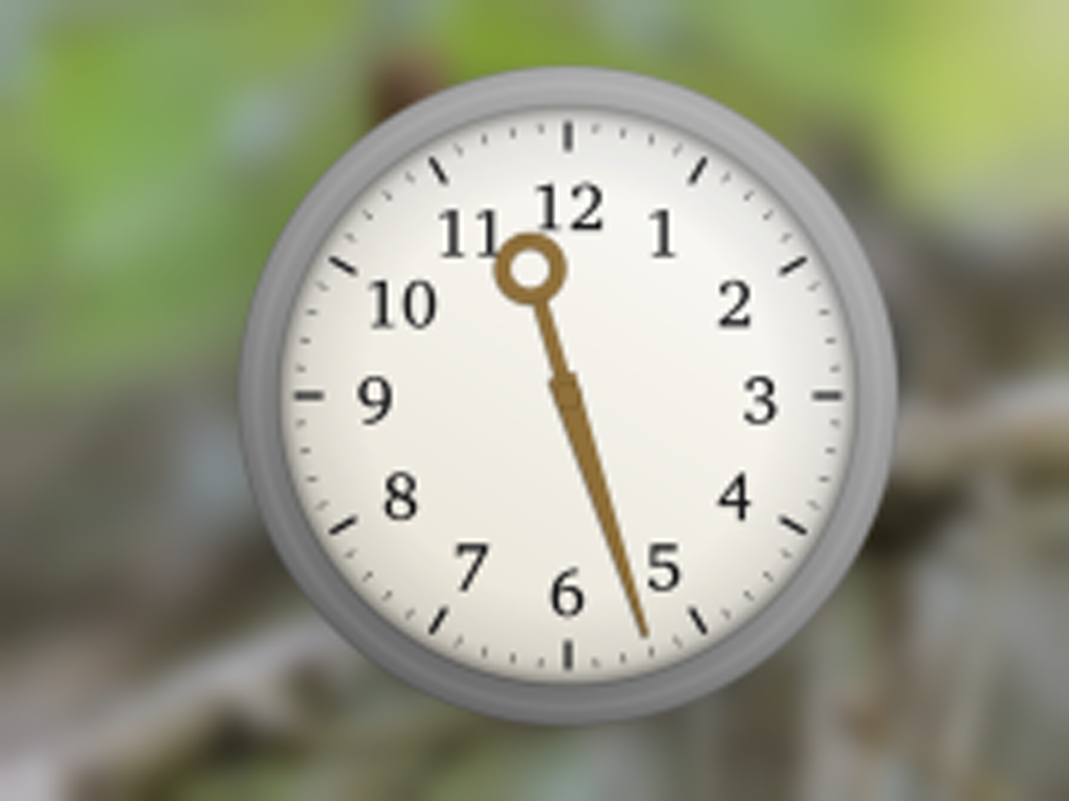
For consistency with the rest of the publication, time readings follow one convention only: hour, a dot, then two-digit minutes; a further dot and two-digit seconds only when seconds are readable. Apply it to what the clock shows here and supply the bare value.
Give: 11.27
